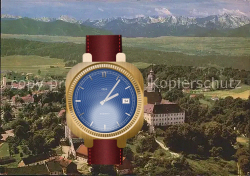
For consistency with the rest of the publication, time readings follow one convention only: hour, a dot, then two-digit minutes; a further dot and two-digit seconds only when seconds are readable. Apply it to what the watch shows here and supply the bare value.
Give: 2.06
